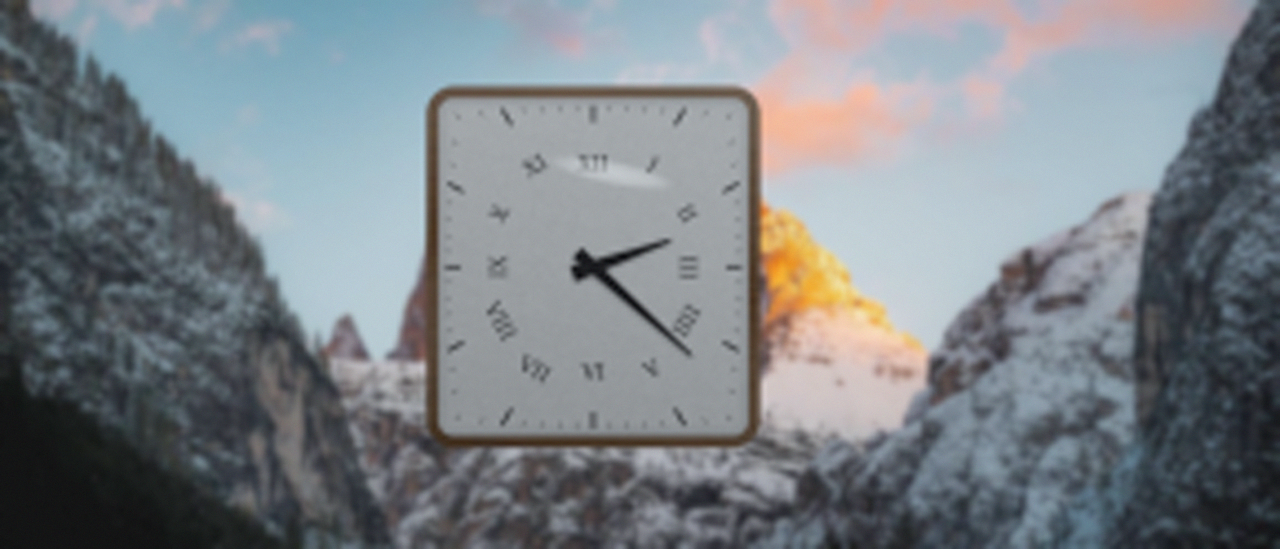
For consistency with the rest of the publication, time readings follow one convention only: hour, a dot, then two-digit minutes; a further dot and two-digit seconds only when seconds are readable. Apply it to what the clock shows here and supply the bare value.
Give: 2.22
